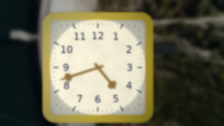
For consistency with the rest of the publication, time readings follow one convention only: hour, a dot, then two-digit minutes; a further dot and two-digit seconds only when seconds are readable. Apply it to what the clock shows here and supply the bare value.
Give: 4.42
